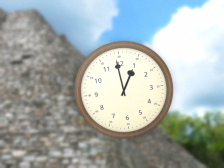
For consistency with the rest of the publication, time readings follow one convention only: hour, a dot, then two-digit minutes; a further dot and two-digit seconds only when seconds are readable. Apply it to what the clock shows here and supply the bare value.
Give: 12.59
